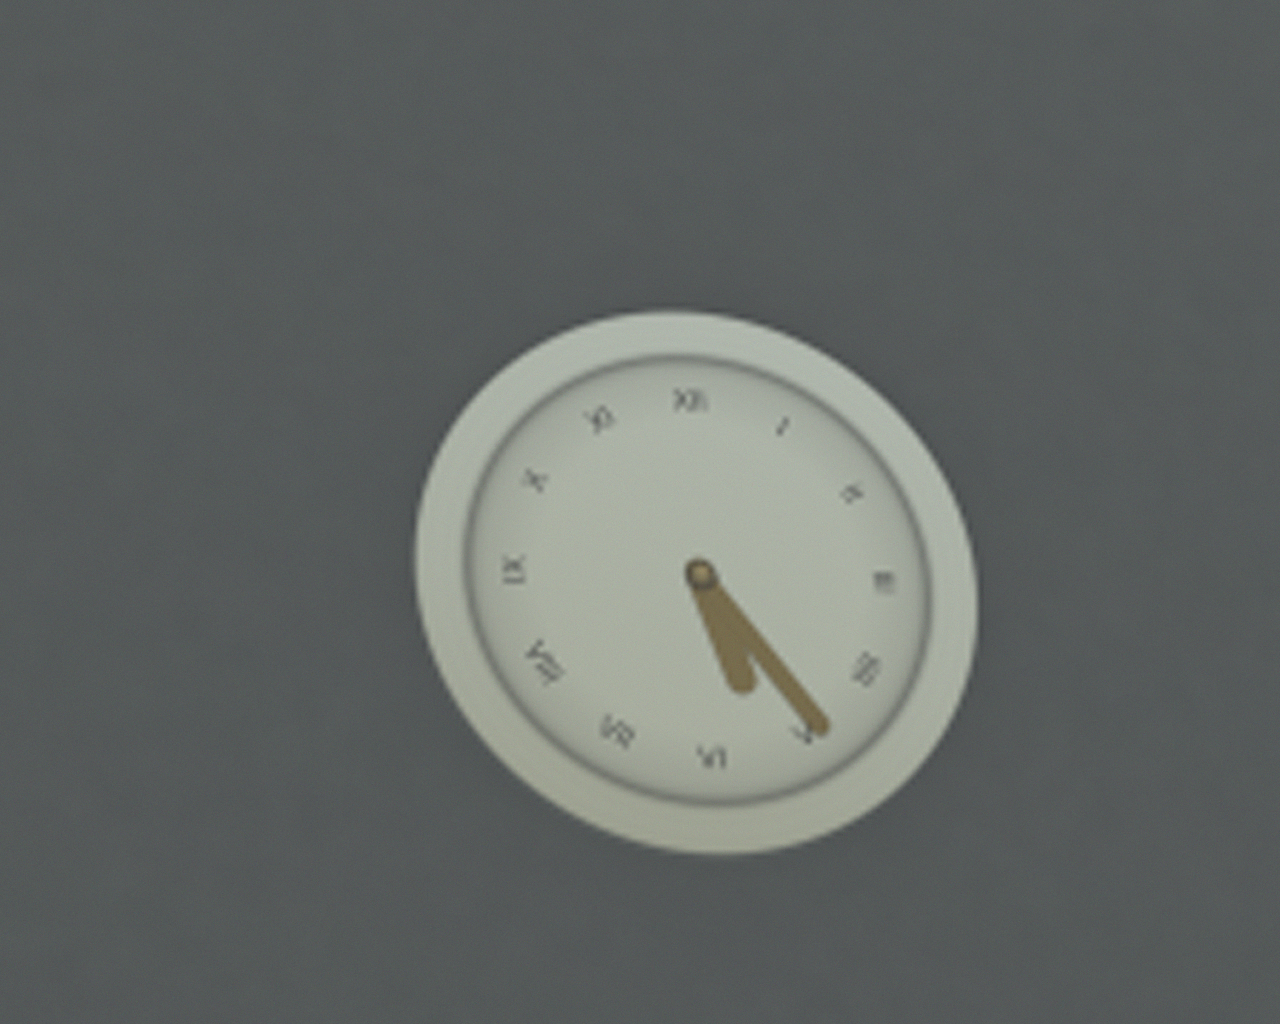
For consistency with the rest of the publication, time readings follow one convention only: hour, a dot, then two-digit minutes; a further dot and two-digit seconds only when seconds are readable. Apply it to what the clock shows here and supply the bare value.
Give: 5.24
